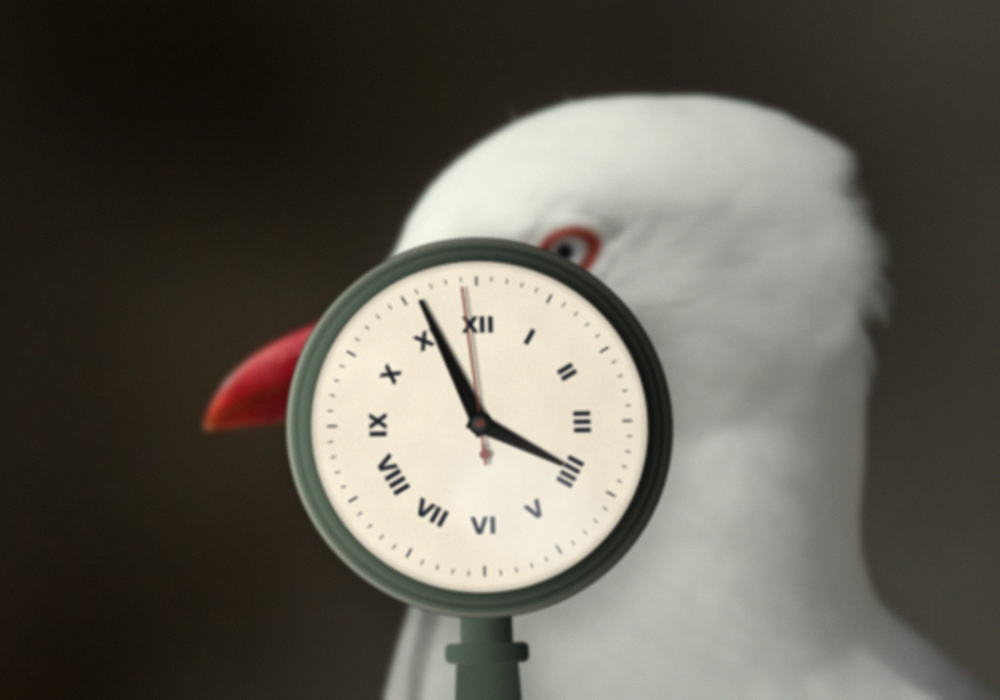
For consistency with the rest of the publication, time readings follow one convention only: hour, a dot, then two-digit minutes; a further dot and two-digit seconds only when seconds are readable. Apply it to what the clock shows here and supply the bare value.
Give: 3.55.59
